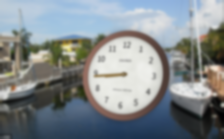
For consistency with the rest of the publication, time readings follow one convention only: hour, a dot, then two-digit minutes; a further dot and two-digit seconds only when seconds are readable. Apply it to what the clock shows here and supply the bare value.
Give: 8.44
